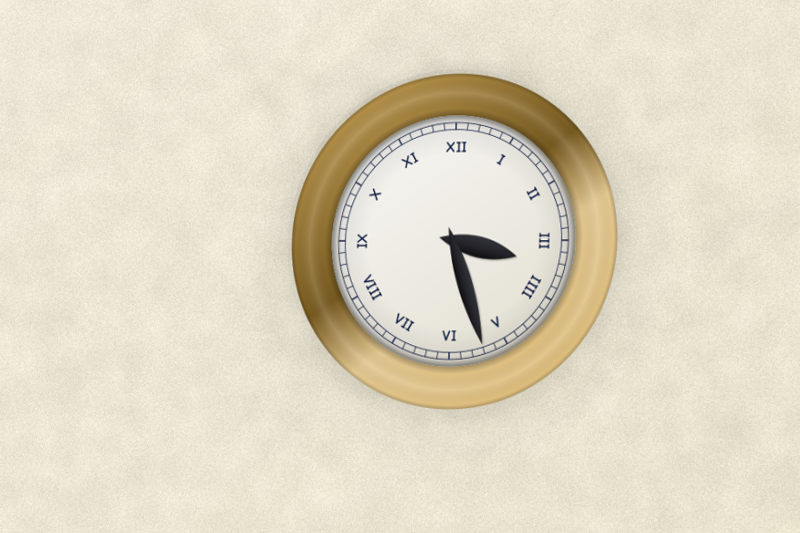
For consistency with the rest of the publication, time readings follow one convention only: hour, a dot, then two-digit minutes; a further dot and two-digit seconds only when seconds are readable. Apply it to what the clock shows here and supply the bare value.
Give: 3.27
